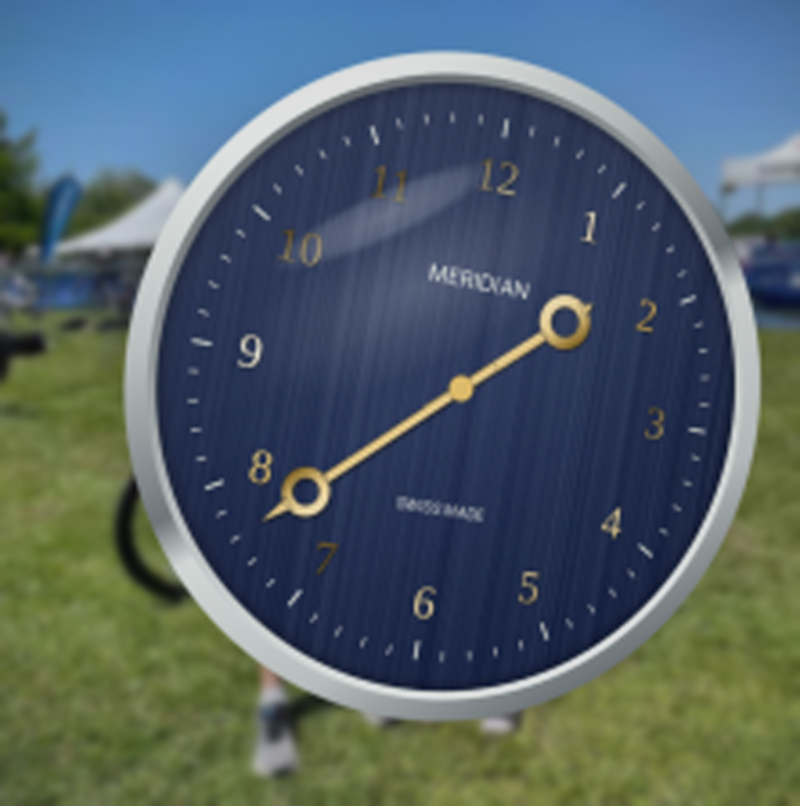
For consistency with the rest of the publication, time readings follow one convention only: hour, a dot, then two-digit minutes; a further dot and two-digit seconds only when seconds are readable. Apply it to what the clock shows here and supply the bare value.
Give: 1.38
